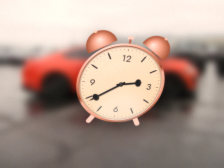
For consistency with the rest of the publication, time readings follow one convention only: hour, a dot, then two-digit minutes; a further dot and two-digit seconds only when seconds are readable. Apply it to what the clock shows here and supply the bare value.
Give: 2.39
